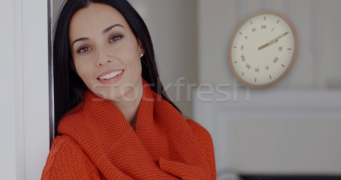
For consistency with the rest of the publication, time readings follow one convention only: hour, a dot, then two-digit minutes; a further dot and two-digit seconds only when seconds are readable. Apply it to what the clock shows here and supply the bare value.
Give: 2.10
